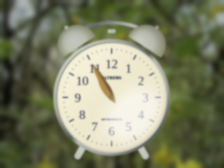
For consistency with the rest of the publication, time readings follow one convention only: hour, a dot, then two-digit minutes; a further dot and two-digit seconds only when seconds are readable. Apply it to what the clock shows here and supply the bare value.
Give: 10.55
